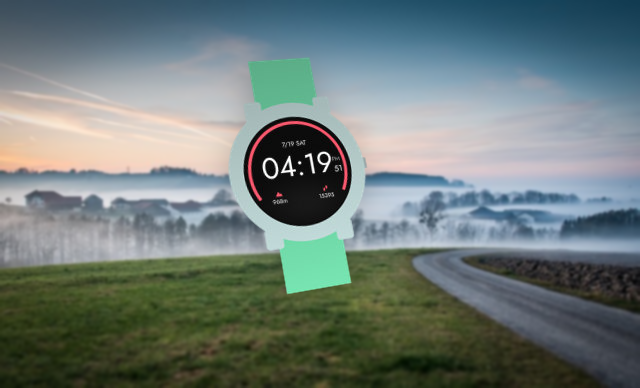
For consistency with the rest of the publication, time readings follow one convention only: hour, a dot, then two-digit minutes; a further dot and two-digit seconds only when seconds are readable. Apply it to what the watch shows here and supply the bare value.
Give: 4.19.51
